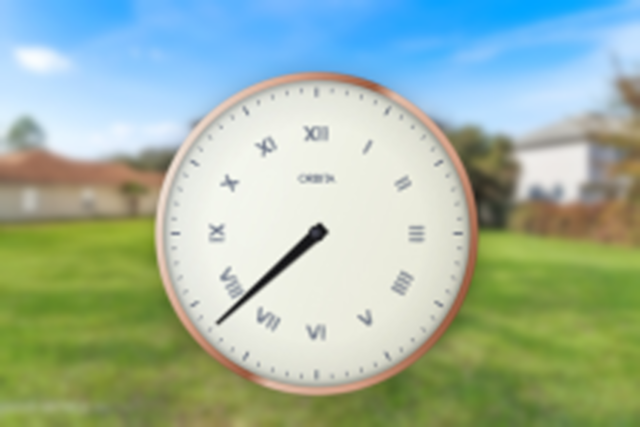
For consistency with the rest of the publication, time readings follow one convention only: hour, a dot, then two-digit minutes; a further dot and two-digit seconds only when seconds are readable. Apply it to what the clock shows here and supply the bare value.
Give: 7.38
